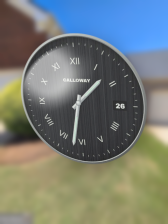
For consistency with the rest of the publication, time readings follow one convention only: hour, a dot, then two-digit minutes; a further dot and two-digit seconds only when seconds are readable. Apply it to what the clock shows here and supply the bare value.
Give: 1.32
